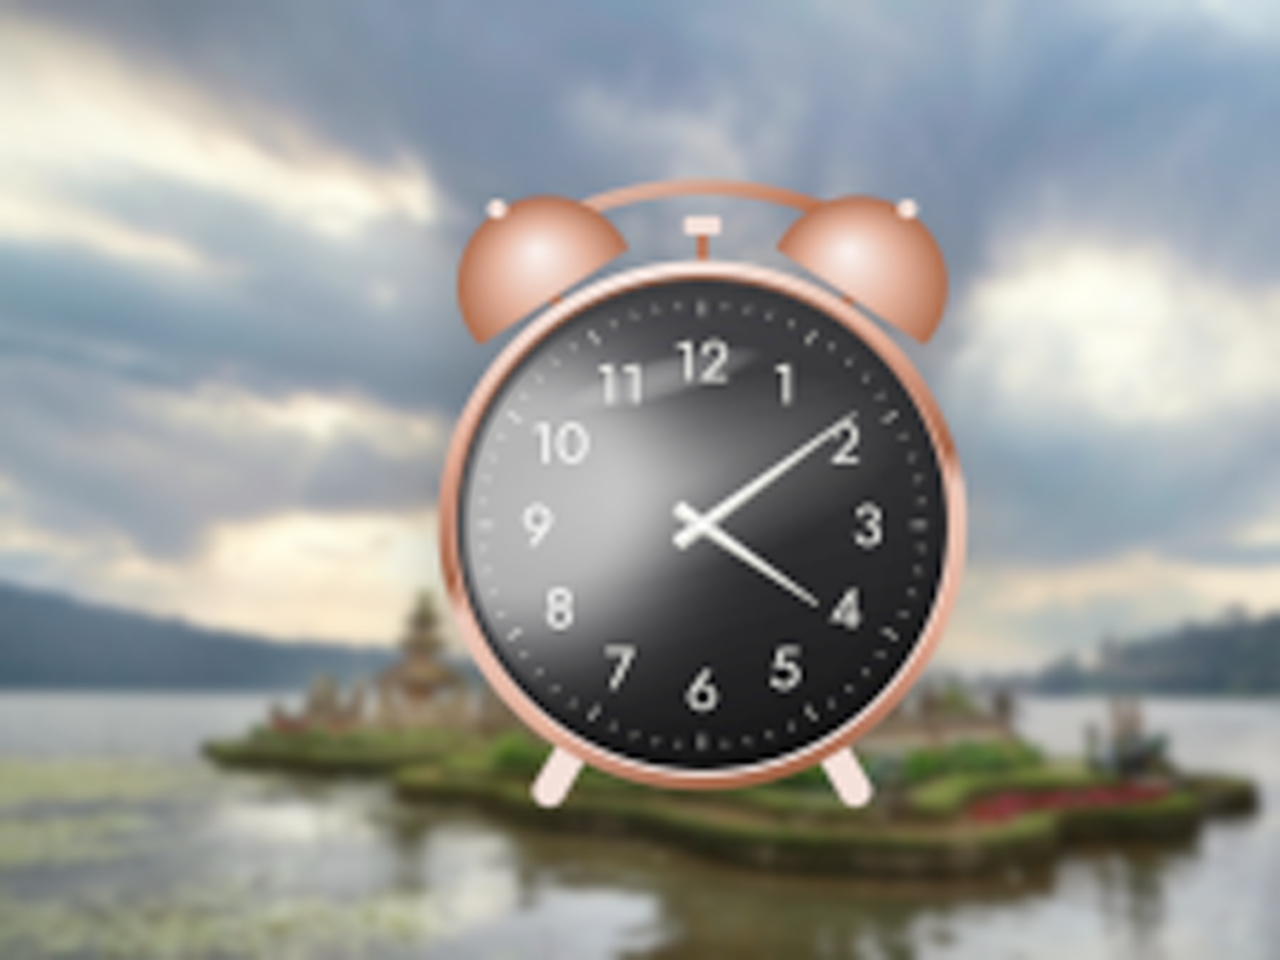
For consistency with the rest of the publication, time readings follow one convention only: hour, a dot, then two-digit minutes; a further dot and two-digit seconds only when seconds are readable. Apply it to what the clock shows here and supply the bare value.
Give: 4.09
